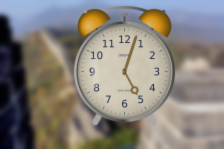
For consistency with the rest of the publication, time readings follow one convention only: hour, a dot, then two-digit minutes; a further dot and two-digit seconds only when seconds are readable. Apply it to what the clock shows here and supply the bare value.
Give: 5.03
